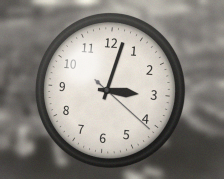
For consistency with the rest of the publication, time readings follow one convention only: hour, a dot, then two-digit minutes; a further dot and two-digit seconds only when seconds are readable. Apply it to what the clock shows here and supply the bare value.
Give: 3.02.21
